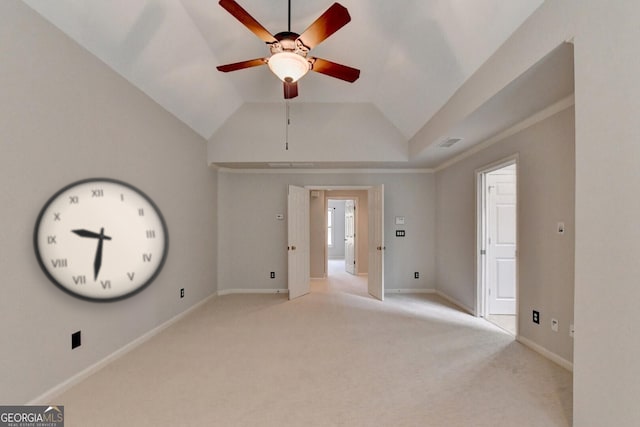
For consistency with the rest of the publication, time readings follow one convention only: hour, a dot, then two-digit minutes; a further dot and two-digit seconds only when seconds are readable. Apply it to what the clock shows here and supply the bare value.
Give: 9.32
